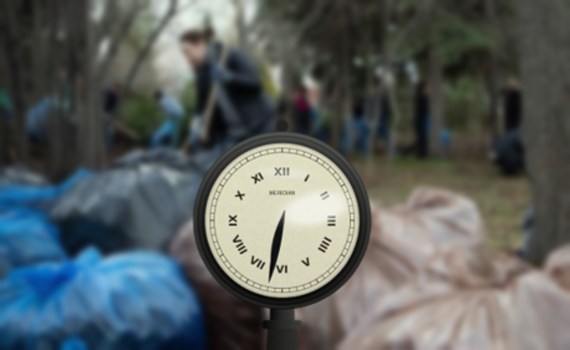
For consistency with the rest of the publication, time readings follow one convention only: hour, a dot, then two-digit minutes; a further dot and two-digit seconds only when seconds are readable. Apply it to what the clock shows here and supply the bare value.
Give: 6.32
